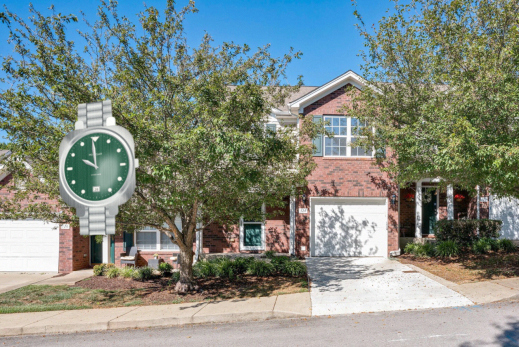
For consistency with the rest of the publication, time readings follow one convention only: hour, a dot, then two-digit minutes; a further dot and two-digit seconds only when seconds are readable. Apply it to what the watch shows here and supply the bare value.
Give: 9.59
